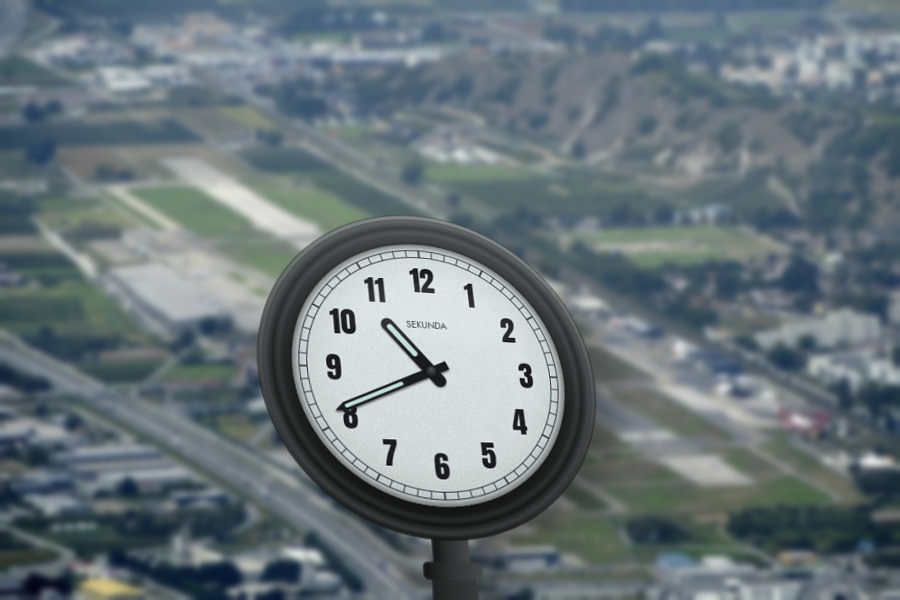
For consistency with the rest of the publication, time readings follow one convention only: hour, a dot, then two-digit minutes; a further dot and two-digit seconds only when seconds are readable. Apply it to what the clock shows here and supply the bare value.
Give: 10.41
